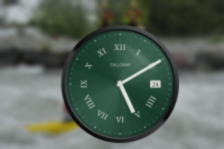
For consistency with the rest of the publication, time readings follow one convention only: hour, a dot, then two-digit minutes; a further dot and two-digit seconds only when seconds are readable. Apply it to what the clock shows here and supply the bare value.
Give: 5.10
